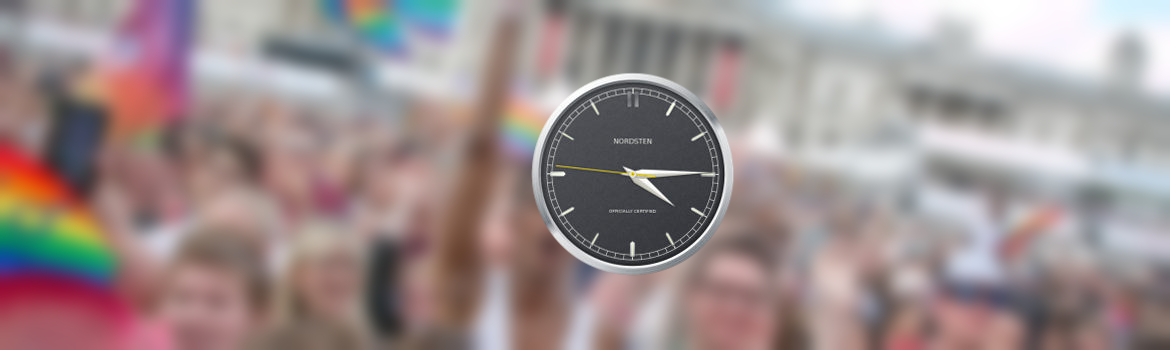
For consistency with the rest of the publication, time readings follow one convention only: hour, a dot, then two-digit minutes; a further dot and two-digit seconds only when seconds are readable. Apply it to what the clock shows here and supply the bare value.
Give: 4.14.46
